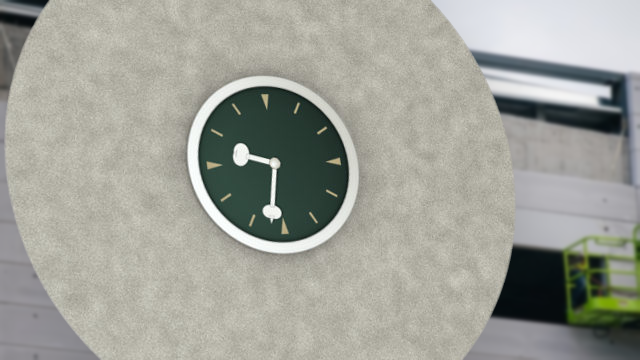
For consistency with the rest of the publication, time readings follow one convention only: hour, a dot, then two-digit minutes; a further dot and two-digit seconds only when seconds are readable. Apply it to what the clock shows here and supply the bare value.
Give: 9.32
